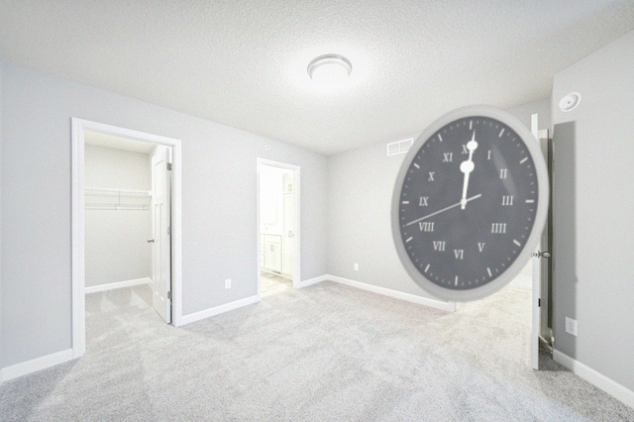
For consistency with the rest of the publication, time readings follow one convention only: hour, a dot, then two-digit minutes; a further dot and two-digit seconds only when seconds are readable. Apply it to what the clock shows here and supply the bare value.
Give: 12.00.42
